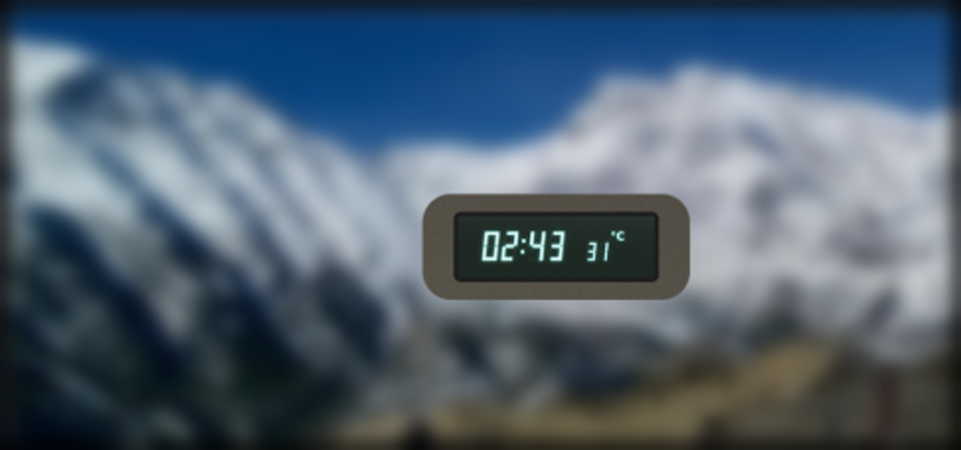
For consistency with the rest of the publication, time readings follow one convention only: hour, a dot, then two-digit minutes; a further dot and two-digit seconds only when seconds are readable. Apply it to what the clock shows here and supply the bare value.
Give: 2.43
